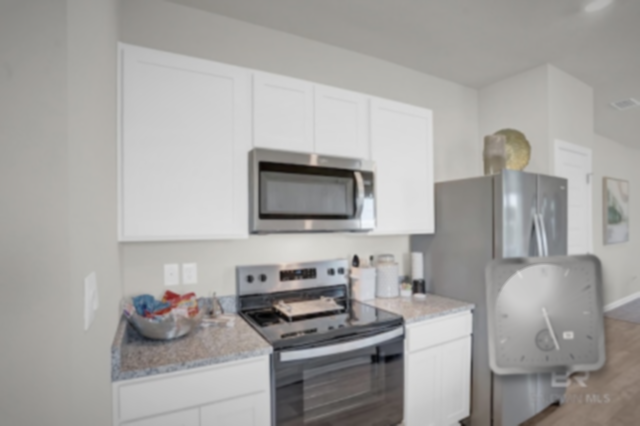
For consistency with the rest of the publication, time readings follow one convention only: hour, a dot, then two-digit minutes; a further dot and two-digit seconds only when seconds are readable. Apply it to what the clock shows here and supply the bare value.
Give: 5.27
